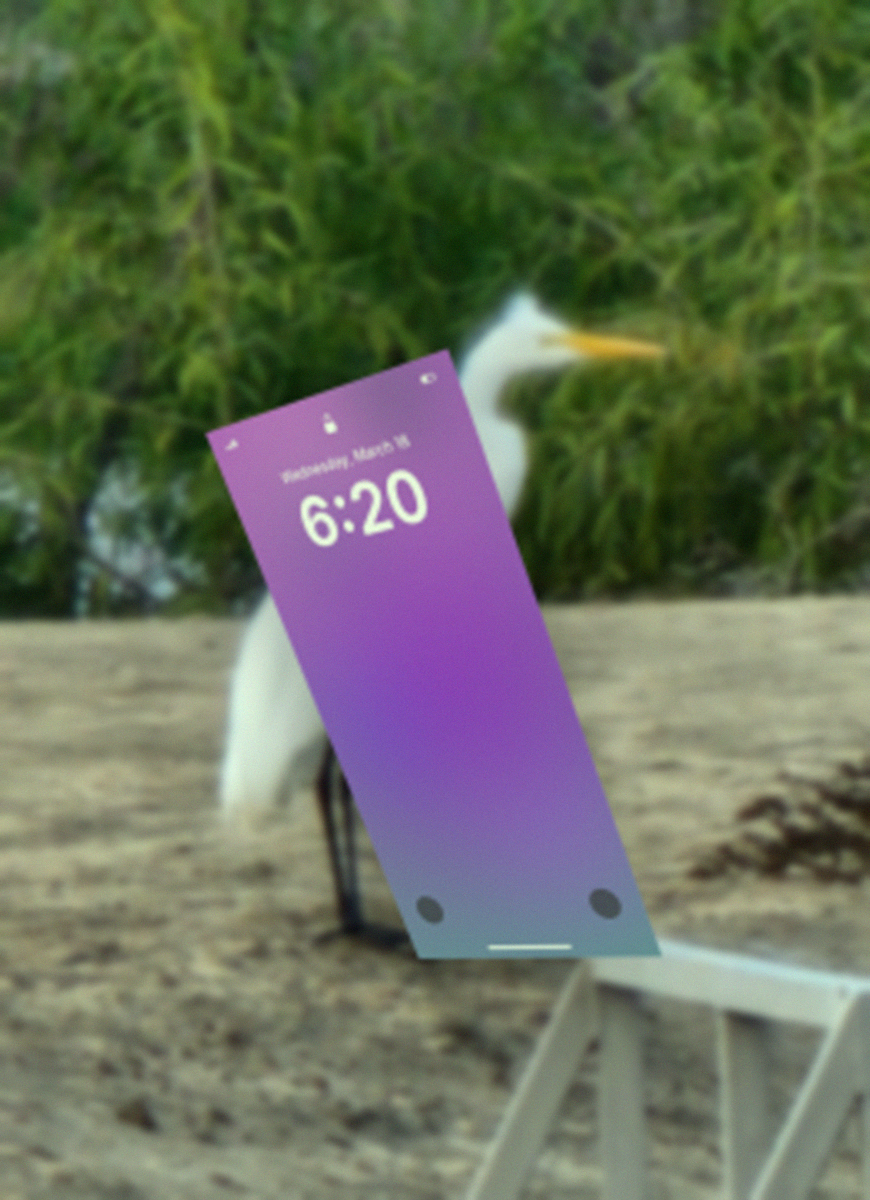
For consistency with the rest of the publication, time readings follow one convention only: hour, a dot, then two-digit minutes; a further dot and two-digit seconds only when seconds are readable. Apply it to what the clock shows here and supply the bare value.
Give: 6.20
